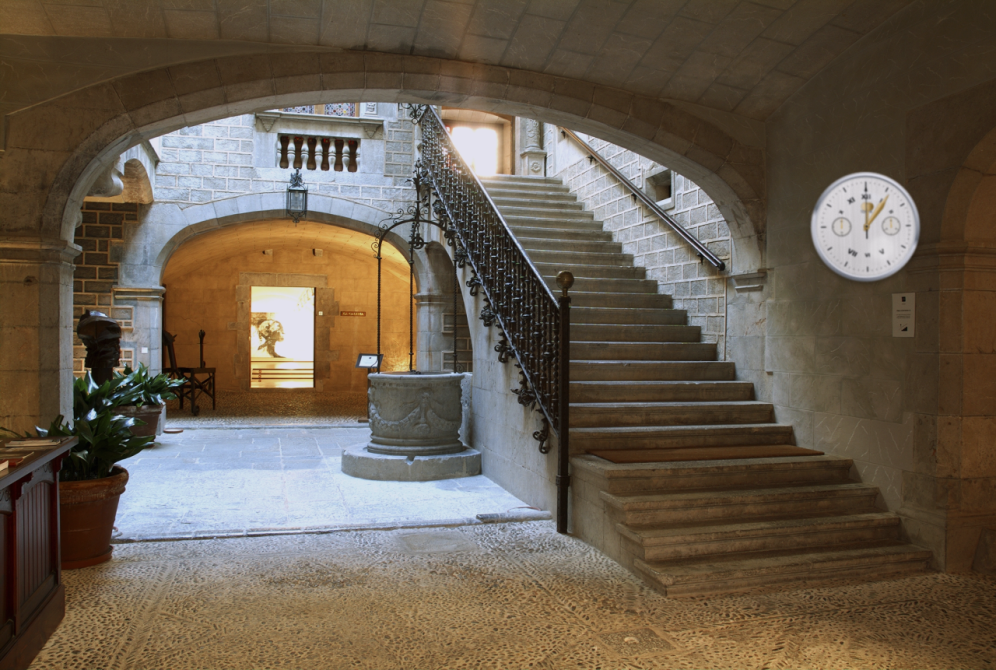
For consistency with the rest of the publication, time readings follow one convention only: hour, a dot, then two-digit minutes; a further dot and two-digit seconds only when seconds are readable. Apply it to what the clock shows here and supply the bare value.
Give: 12.06
